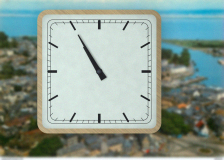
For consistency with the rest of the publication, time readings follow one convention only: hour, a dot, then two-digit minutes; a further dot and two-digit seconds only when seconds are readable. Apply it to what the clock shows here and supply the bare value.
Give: 10.55
